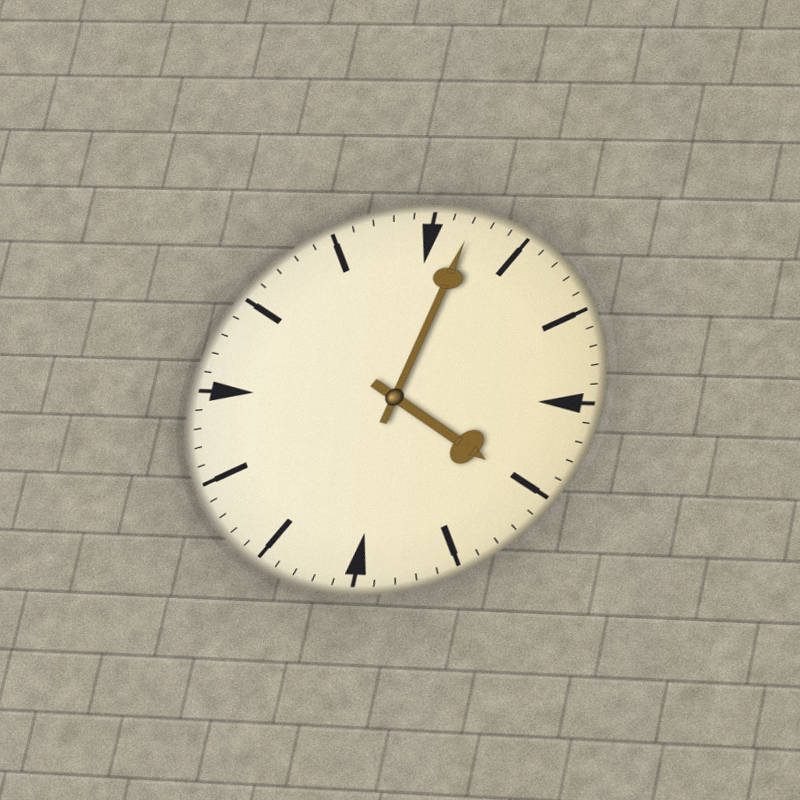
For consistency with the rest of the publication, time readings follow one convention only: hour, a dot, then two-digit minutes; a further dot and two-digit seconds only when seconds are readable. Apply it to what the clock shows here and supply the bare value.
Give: 4.02
